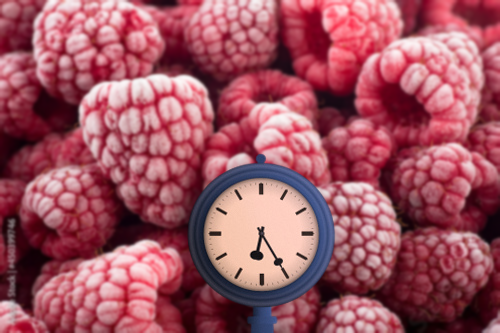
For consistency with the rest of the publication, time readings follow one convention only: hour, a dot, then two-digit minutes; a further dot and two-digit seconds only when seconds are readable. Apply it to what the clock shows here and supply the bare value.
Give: 6.25
